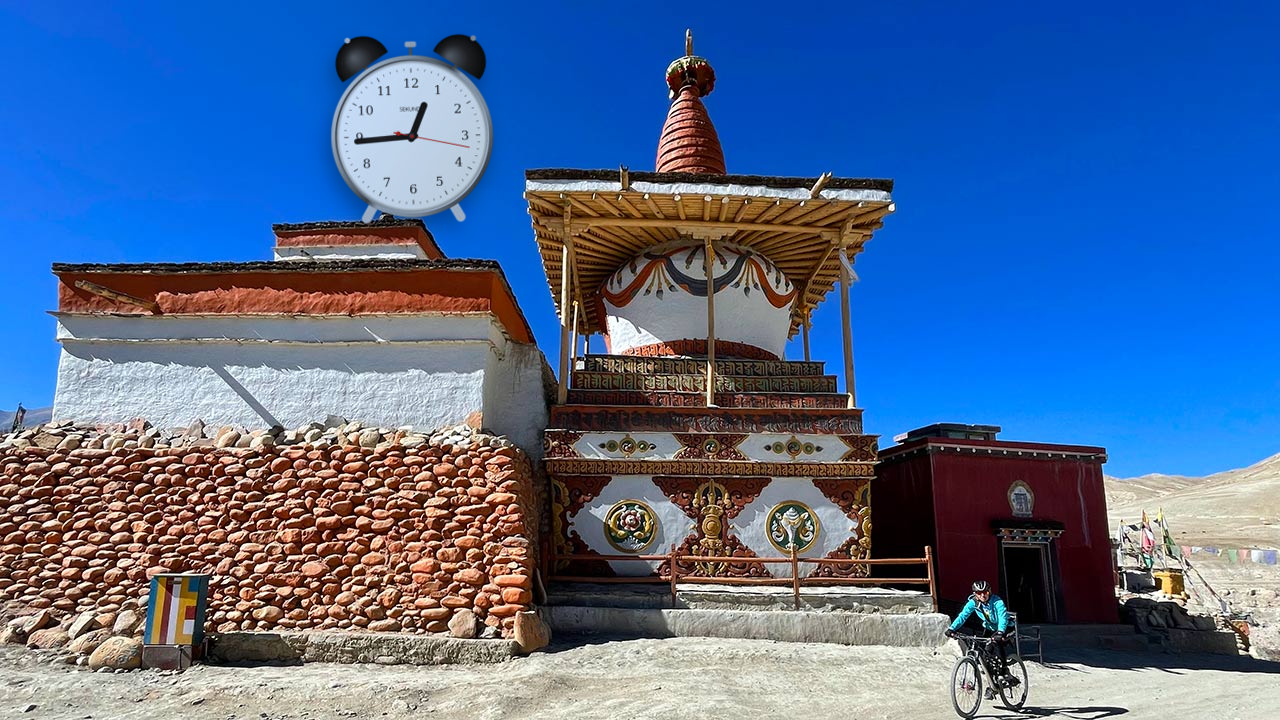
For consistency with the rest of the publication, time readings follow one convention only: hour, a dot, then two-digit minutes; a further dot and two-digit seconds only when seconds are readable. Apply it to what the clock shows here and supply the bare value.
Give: 12.44.17
